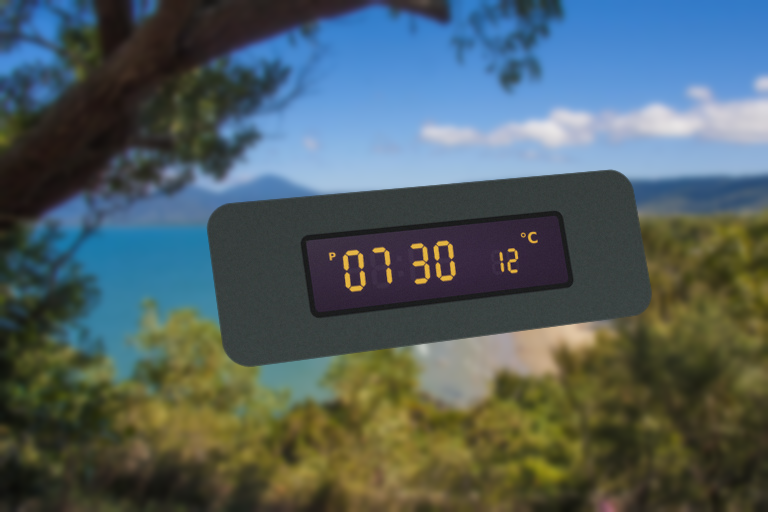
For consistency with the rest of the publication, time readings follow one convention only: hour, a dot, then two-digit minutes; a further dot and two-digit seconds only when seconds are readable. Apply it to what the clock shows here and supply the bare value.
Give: 7.30
